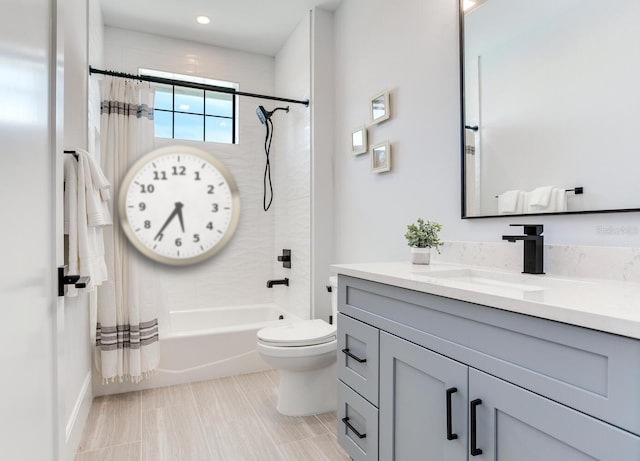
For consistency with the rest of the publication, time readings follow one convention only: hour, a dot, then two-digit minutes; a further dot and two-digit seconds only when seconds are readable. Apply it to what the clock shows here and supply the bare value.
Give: 5.36
